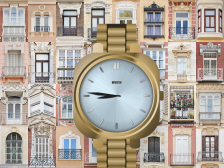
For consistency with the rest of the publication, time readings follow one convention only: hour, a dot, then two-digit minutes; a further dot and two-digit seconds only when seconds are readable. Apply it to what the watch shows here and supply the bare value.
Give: 8.46
